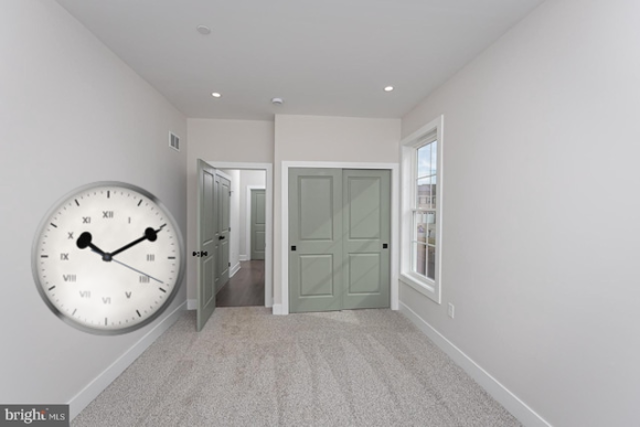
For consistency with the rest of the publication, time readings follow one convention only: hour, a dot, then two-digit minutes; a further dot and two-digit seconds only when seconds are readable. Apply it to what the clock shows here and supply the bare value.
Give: 10.10.19
